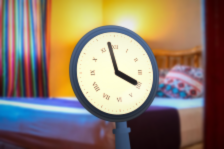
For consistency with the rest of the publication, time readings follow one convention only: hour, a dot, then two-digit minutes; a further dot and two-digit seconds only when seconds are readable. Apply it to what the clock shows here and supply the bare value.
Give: 3.58
